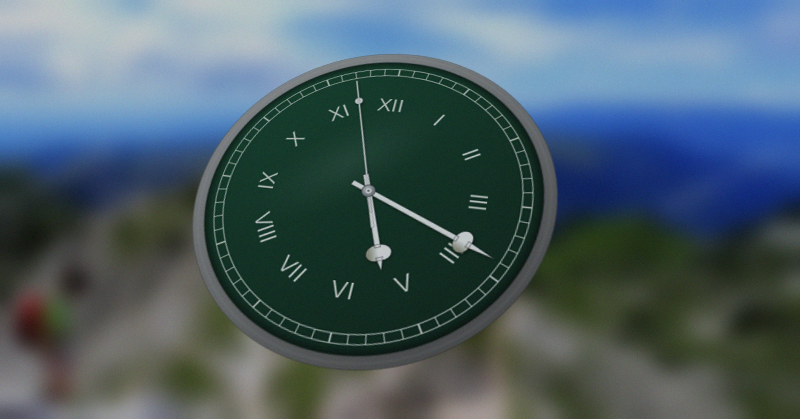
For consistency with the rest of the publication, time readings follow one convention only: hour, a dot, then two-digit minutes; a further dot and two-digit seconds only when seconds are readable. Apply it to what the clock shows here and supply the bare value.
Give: 5.18.57
